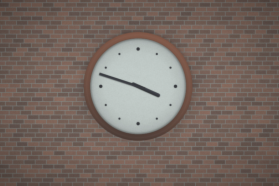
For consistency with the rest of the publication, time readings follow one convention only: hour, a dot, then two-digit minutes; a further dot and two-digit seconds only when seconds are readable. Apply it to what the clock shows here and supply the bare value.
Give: 3.48
